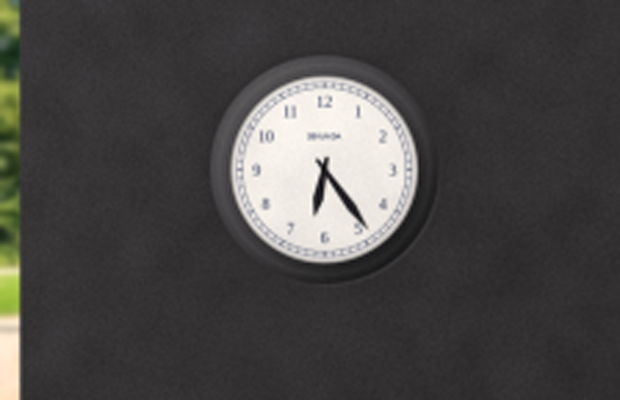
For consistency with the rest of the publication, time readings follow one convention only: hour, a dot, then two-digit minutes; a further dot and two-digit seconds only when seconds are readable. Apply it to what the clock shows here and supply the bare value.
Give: 6.24
